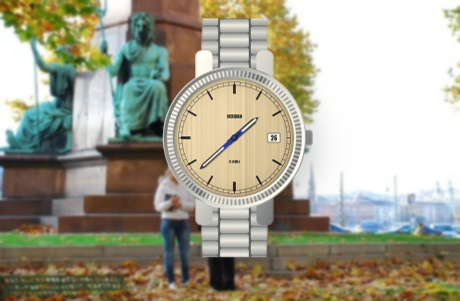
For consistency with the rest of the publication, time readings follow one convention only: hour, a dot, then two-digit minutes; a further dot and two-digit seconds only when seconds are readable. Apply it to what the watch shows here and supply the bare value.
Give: 1.38
